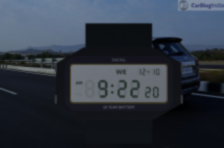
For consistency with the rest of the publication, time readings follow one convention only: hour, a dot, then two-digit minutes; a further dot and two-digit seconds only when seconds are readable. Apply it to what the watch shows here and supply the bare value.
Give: 9.22.20
